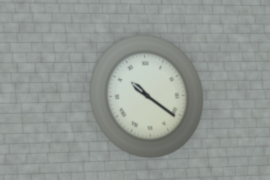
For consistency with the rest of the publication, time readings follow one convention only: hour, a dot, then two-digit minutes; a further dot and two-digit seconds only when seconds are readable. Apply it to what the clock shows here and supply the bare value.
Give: 10.21
